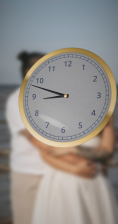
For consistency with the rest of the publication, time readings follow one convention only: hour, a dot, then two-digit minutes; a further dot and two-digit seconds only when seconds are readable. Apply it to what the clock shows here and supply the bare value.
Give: 8.48
